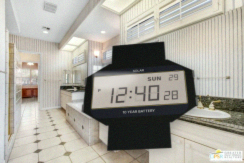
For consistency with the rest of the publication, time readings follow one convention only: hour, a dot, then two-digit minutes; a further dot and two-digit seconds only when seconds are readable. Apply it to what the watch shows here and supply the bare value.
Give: 12.40.28
